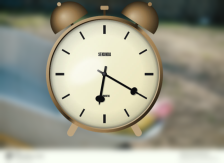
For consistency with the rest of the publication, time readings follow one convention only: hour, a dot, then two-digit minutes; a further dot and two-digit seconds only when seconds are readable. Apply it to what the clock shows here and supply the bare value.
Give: 6.20
